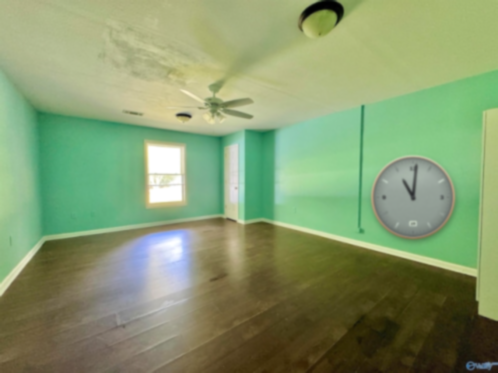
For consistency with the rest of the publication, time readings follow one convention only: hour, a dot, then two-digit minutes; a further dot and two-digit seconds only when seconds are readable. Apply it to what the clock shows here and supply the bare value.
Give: 11.01
